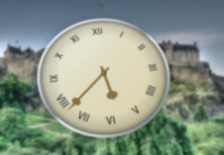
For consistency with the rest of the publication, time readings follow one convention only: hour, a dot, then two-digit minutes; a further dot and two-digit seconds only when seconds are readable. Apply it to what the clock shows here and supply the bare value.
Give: 5.38
